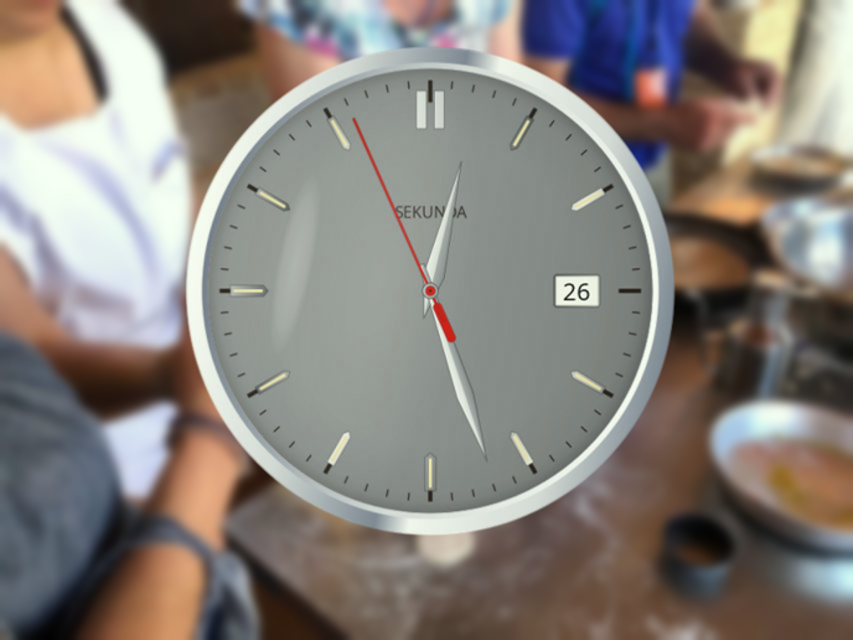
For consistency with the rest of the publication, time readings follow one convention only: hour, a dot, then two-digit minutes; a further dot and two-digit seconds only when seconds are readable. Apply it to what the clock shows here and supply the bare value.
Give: 12.26.56
